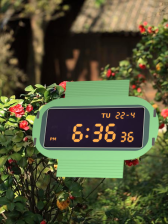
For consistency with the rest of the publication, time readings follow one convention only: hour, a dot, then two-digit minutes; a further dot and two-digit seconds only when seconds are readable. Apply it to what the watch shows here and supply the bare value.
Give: 6.36.36
